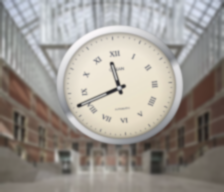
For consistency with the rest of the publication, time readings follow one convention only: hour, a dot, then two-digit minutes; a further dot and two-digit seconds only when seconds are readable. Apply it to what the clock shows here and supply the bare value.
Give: 11.42
